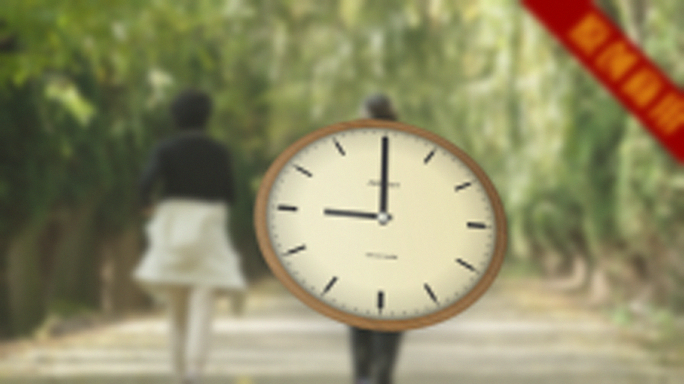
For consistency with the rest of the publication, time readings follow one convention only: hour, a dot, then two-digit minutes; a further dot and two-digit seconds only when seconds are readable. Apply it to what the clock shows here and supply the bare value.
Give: 9.00
